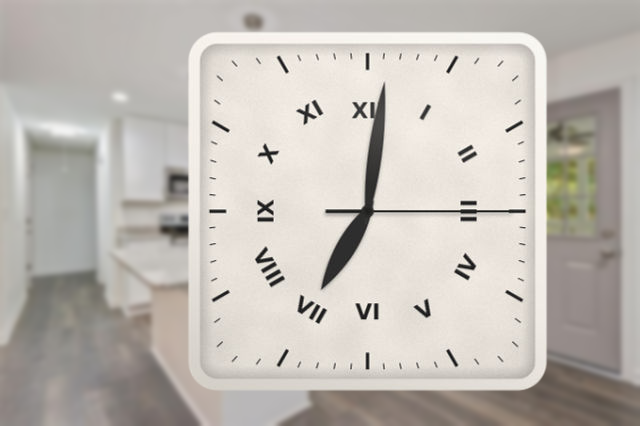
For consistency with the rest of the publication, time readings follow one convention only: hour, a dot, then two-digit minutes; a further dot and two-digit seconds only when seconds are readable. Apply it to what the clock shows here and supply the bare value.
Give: 7.01.15
